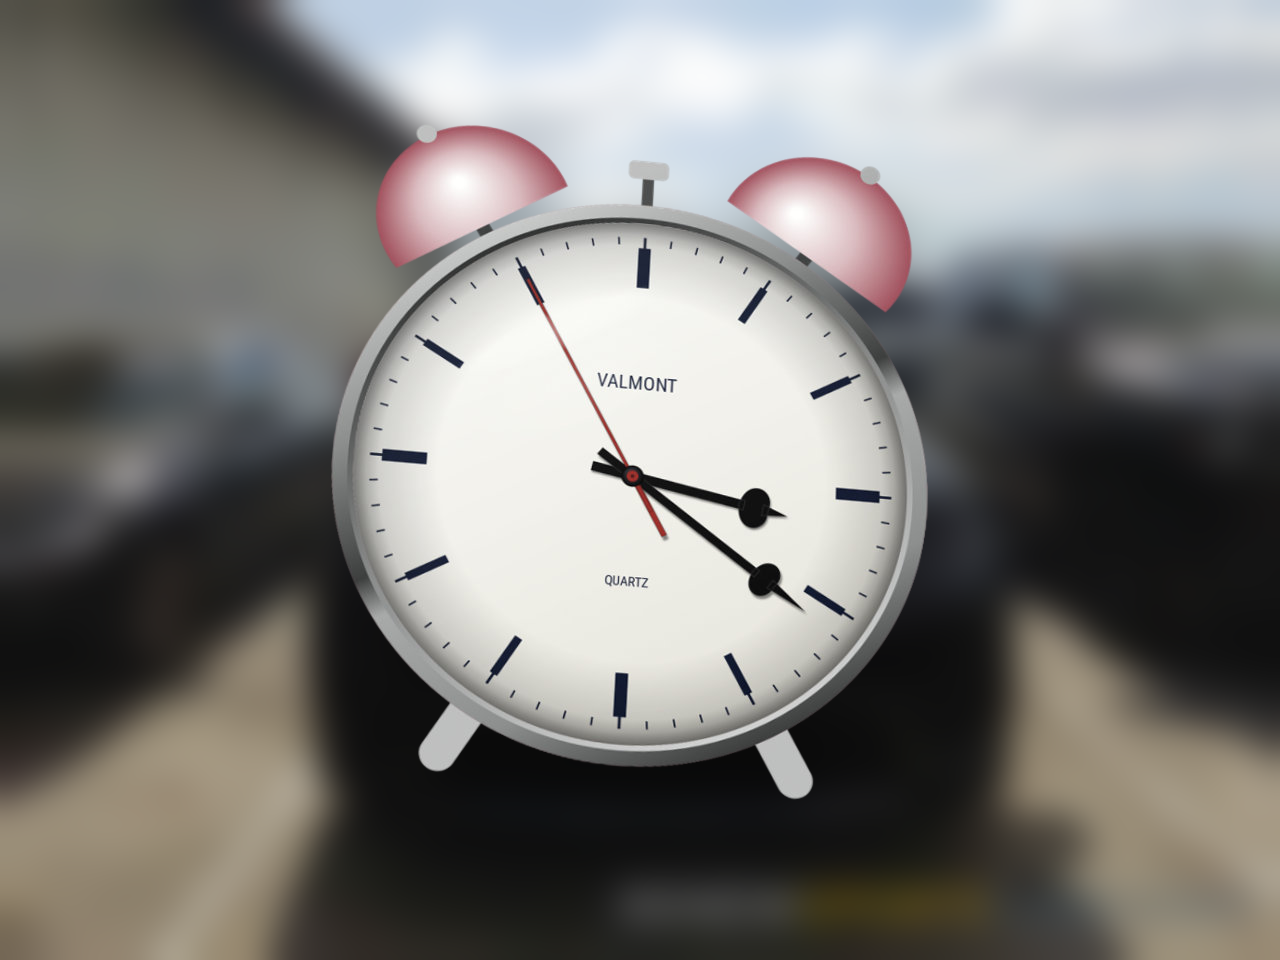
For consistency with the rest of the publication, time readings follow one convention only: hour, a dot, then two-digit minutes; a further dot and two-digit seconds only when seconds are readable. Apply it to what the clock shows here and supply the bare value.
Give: 3.20.55
